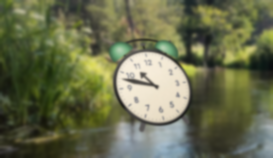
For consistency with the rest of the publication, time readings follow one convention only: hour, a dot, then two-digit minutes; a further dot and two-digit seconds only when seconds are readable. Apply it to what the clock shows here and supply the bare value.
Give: 10.48
